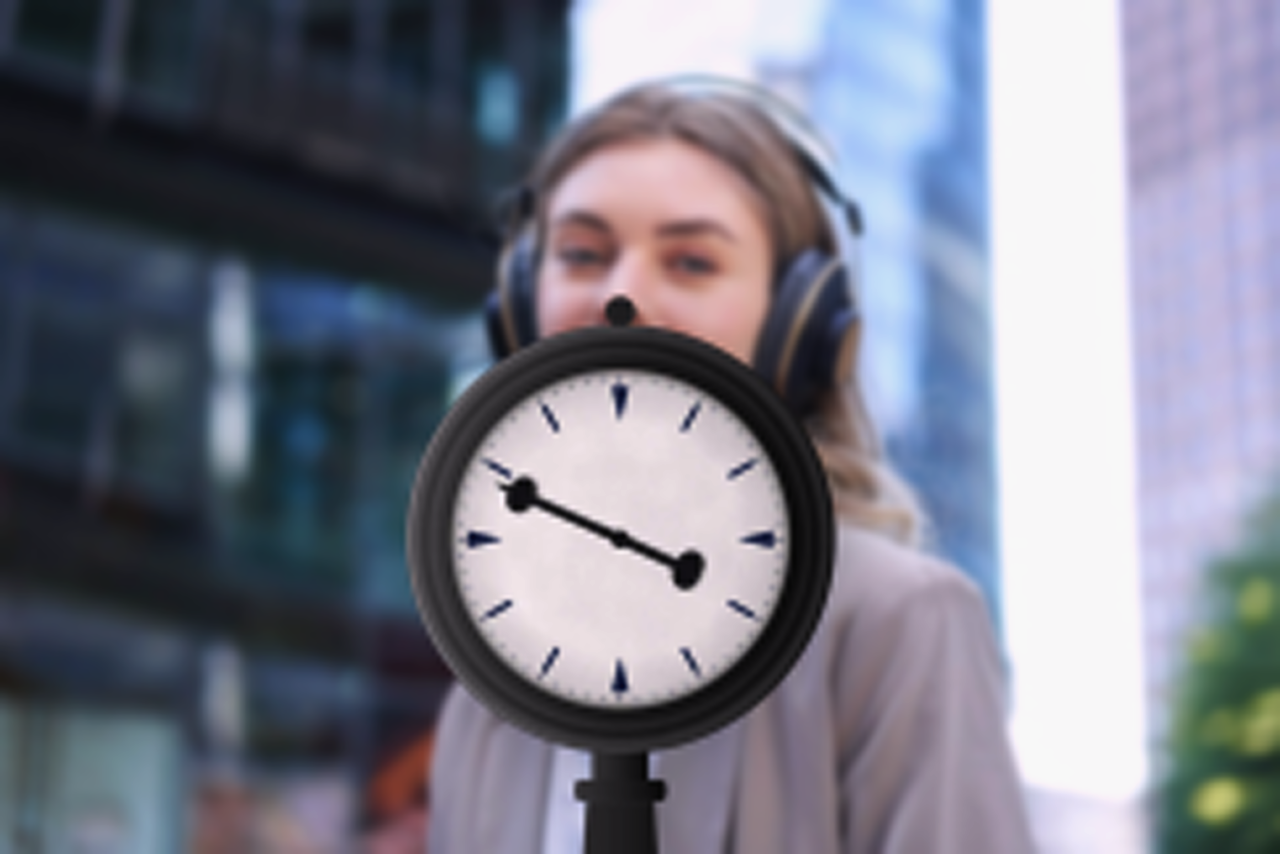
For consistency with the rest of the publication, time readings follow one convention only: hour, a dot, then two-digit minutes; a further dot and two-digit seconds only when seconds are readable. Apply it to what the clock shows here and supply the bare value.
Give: 3.49
